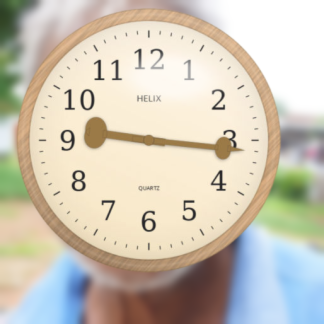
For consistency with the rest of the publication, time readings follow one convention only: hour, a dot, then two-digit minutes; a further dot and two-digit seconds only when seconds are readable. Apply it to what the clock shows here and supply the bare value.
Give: 9.16
